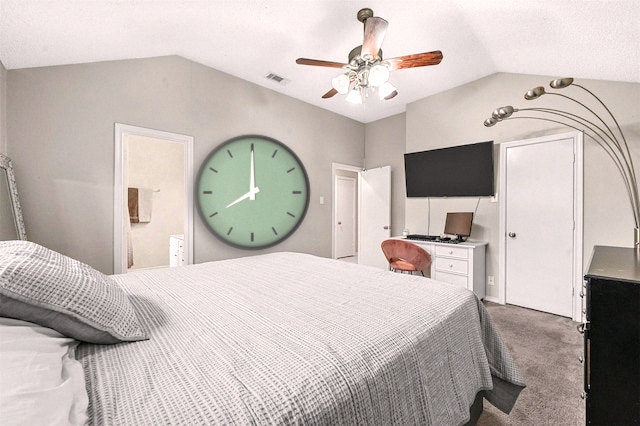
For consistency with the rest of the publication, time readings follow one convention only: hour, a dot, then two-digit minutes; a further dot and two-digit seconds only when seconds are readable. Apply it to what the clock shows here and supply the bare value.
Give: 8.00
